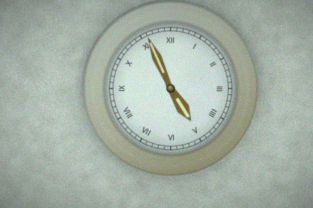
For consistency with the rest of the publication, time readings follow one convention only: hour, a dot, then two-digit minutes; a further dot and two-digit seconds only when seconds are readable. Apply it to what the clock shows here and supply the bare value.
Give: 4.56
